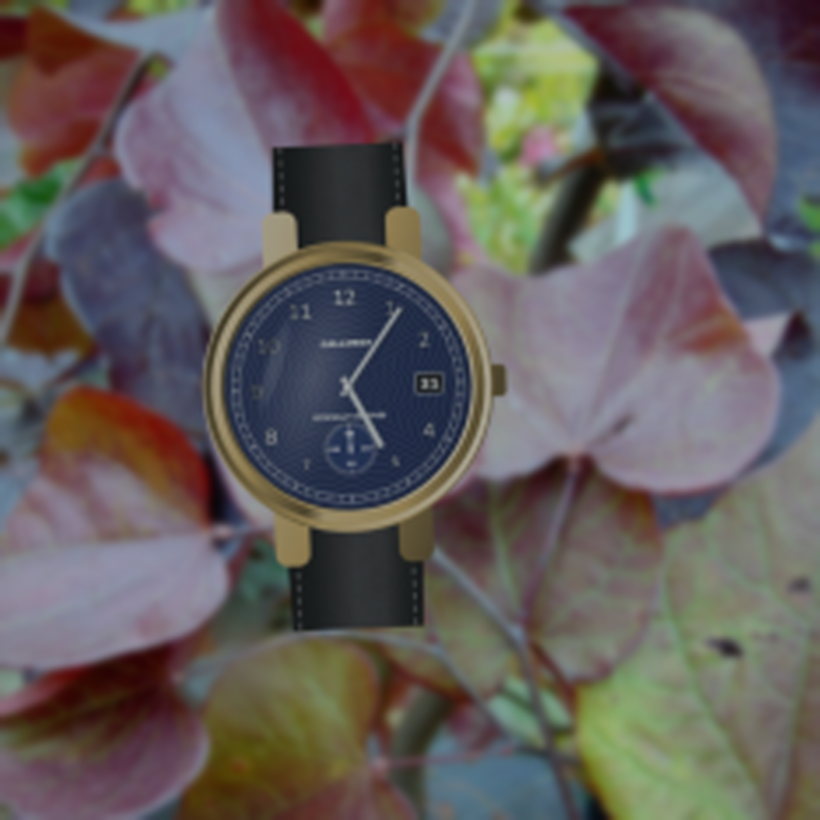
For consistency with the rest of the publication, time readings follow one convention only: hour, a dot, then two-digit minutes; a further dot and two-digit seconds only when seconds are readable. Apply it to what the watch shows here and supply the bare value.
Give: 5.06
